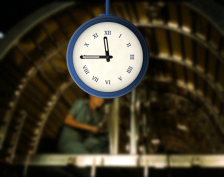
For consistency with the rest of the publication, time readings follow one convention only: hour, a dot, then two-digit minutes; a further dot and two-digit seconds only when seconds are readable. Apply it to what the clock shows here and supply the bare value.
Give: 11.45
